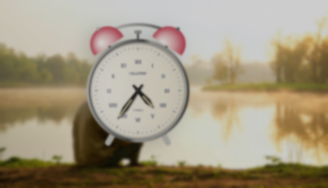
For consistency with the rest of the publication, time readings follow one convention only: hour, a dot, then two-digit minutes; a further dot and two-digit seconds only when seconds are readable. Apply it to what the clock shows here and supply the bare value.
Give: 4.36
